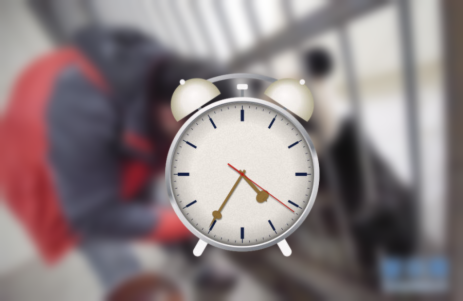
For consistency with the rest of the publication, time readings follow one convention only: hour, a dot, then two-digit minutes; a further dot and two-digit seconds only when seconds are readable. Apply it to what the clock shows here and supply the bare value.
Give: 4.35.21
